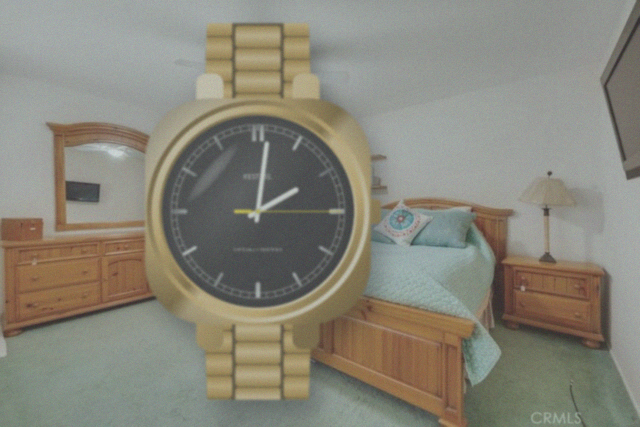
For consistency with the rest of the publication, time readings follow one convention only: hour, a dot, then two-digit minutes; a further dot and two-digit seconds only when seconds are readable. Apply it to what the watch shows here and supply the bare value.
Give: 2.01.15
